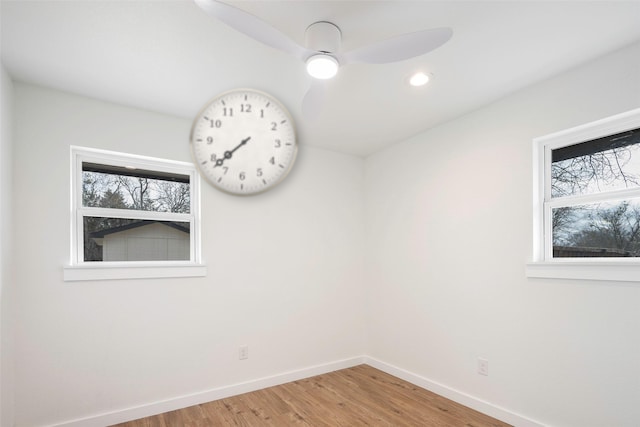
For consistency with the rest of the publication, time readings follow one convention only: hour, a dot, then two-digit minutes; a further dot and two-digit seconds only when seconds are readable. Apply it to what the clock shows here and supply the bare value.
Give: 7.38
